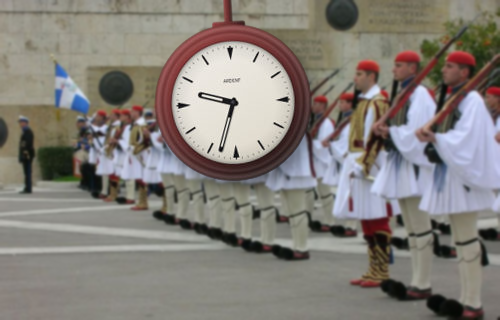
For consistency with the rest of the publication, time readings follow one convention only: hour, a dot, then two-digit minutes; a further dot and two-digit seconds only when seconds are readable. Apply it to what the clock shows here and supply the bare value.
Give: 9.33
